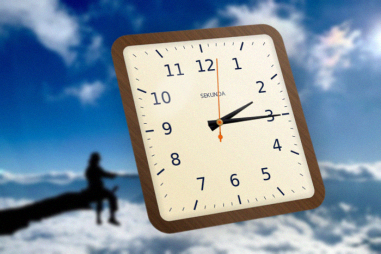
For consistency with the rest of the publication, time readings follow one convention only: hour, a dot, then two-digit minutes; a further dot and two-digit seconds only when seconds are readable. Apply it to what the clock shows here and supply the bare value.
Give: 2.15.02
